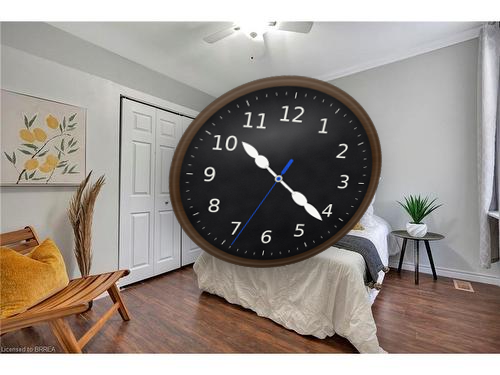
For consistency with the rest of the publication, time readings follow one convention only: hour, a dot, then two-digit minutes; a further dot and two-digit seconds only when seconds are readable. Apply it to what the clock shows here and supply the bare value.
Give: 10.21.34
